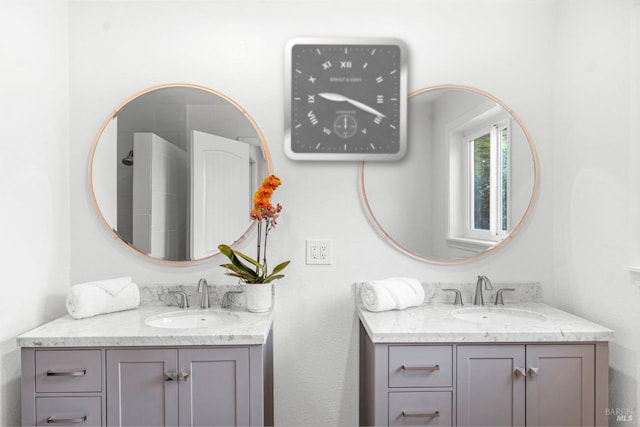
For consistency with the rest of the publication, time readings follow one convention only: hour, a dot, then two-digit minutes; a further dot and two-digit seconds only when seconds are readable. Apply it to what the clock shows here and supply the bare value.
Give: 9.19
